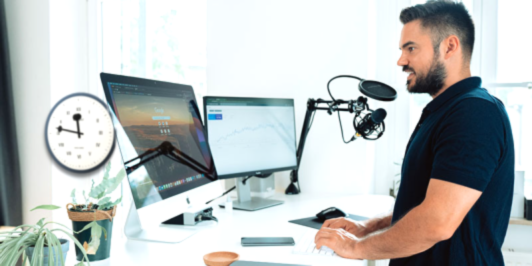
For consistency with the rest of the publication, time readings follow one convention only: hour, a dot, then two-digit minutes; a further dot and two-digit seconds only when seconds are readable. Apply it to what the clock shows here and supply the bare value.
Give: 11.47
